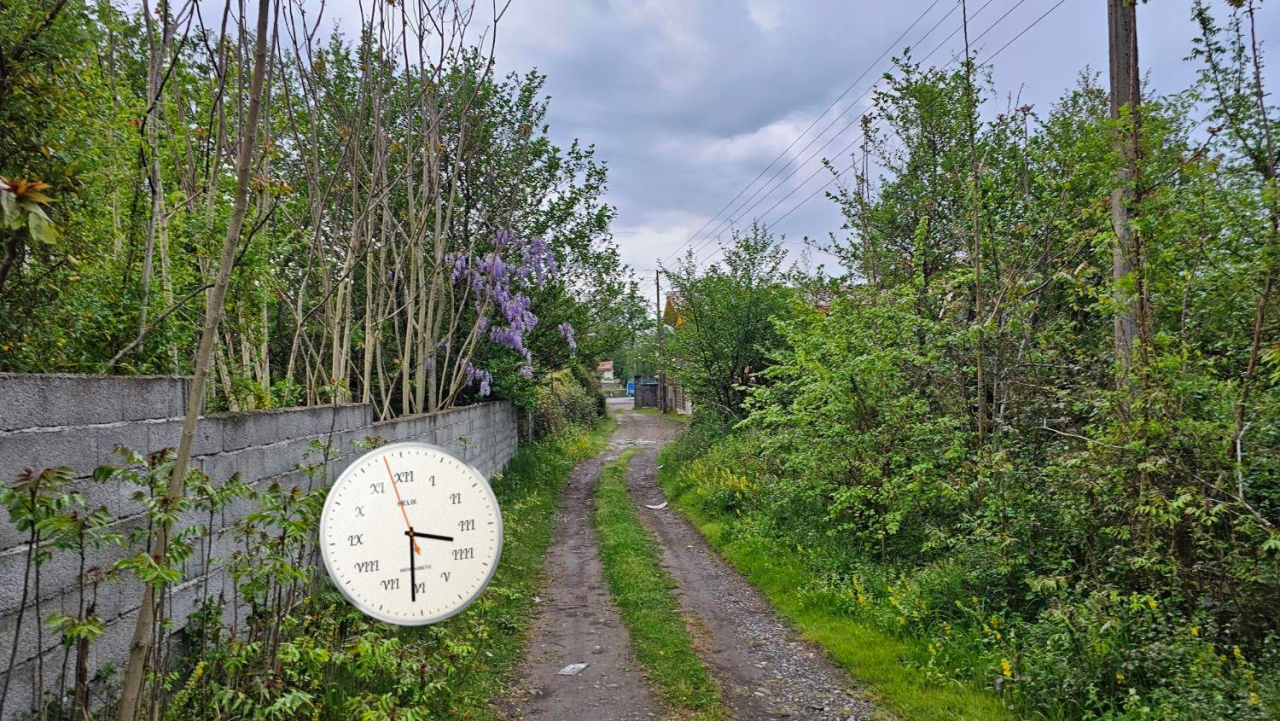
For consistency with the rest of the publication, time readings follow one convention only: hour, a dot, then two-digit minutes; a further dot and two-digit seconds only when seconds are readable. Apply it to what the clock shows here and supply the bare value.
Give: 3.30.58
